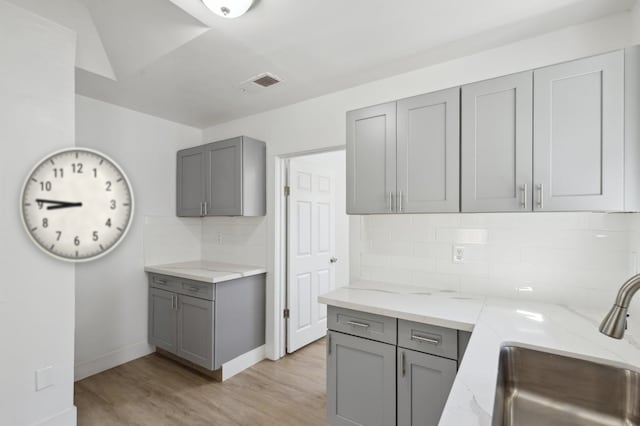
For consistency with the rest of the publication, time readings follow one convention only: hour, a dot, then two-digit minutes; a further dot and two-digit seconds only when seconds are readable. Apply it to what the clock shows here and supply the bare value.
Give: 8.46
